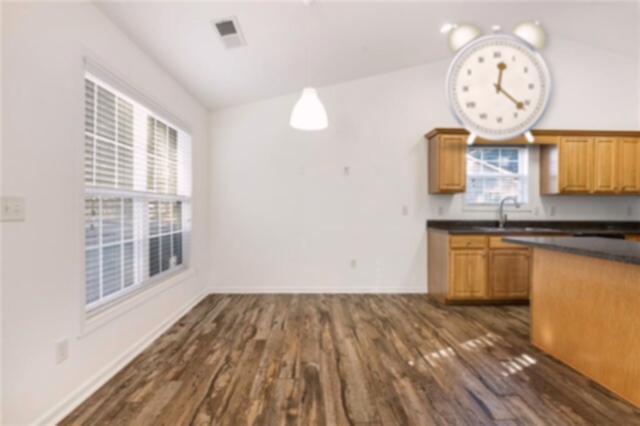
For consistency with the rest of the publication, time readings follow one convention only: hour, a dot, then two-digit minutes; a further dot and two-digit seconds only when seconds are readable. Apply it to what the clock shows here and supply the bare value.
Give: 12.22
